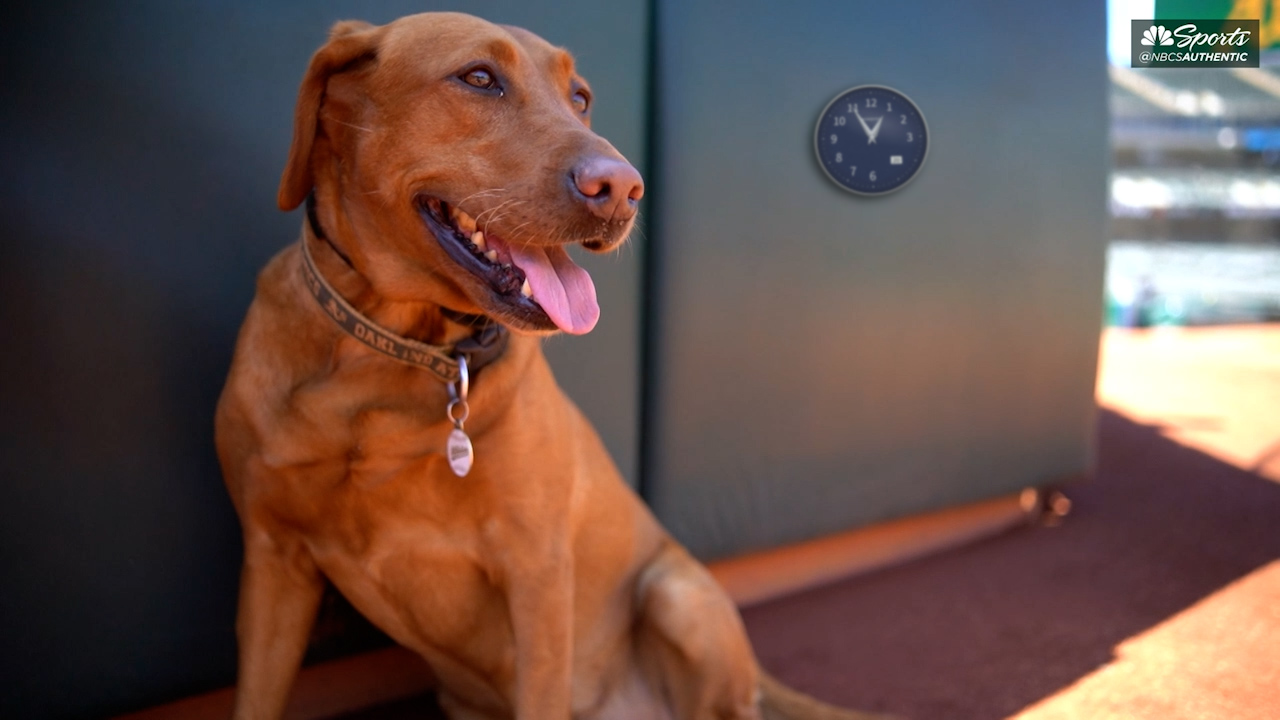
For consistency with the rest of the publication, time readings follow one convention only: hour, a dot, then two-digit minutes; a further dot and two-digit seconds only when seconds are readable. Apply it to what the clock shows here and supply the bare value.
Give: 12.55
